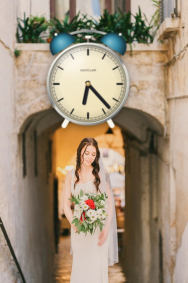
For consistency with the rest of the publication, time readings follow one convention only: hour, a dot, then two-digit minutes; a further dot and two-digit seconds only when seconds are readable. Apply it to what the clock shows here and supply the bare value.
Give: 6.23
